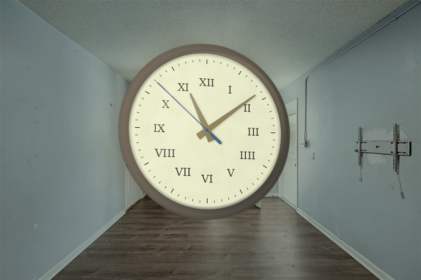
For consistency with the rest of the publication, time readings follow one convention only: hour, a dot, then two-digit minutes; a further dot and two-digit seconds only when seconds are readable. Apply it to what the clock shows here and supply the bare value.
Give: 11.08.52
